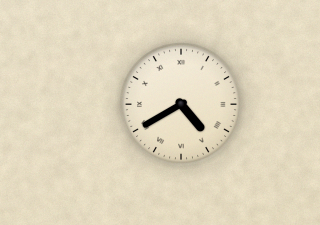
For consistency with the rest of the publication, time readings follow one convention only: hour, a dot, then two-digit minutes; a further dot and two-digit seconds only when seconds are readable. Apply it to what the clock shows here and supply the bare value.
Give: 4.40
